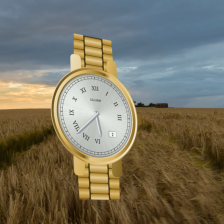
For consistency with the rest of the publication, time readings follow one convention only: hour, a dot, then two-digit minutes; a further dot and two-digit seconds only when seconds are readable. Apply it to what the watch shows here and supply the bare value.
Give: 5.38
